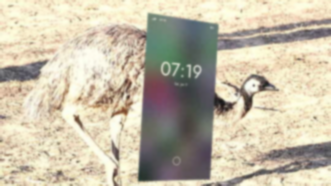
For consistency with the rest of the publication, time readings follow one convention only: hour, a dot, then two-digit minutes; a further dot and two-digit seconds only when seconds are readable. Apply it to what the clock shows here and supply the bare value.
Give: 7.19
